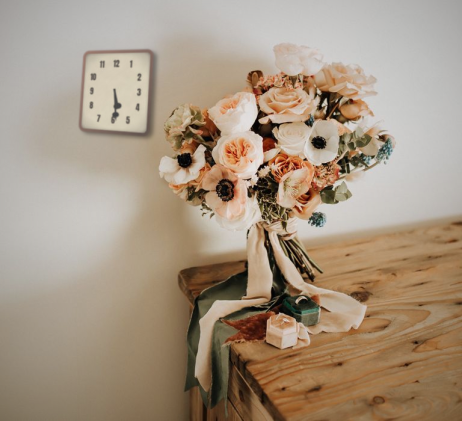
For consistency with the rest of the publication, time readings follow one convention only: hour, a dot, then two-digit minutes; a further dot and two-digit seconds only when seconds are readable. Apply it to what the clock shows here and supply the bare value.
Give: 5.29
